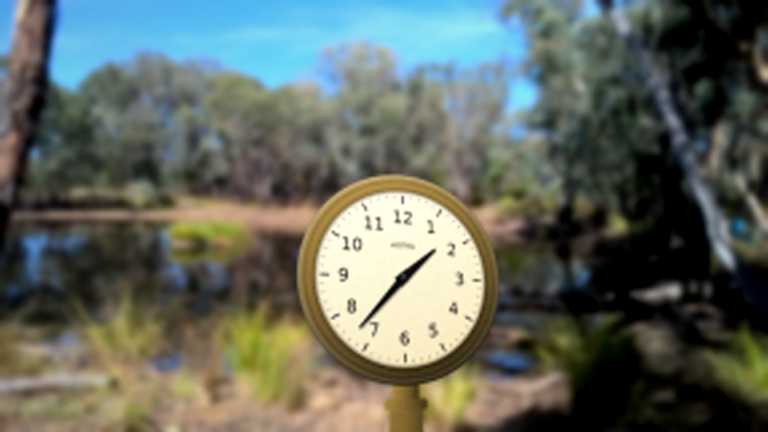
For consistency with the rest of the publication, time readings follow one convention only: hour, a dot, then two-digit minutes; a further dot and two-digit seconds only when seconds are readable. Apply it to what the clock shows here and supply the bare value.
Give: 1.37
